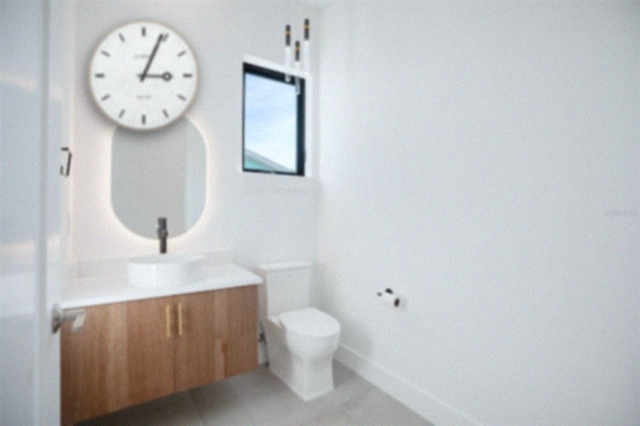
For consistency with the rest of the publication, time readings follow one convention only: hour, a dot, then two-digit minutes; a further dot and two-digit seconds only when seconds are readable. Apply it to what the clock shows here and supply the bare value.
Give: 3.04
